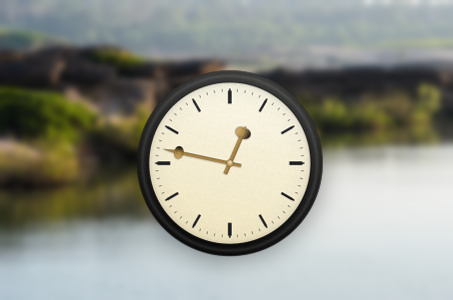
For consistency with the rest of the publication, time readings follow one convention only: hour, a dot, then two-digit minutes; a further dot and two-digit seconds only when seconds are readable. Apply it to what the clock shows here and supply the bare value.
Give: 12.47
